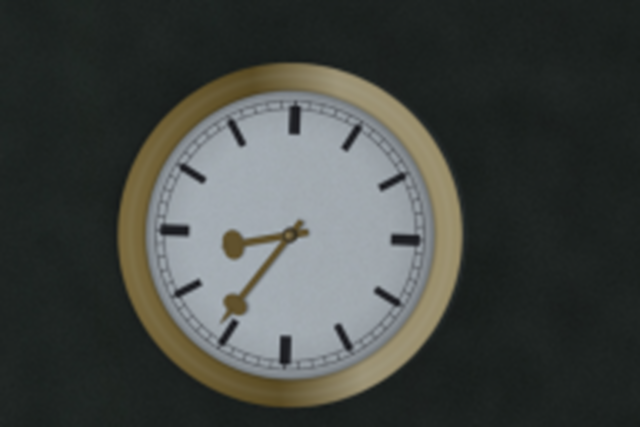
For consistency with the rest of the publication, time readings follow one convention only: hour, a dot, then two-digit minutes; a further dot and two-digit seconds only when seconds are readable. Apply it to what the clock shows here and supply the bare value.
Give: 8.36
